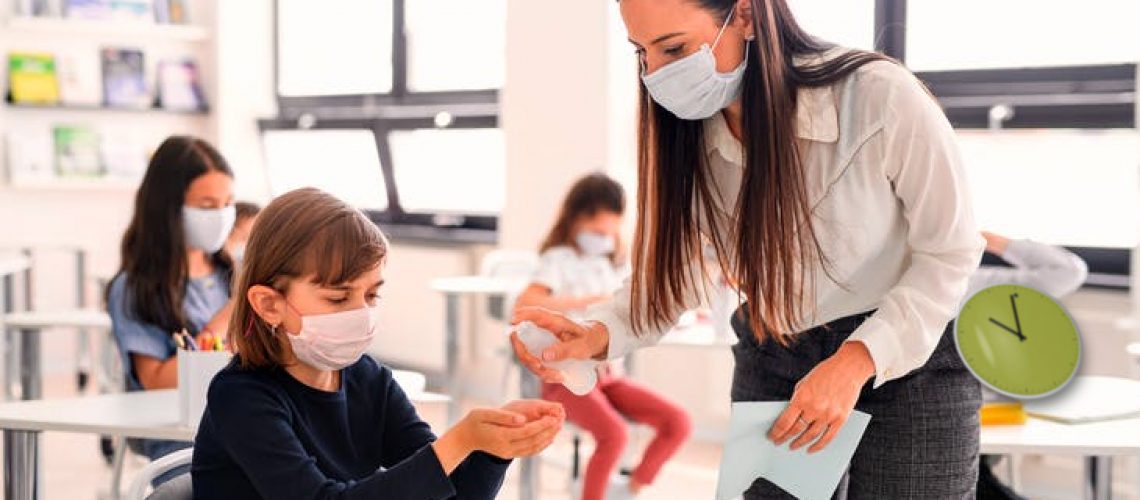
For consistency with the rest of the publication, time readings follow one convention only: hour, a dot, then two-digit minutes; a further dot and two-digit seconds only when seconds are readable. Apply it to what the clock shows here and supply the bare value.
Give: 9.59
